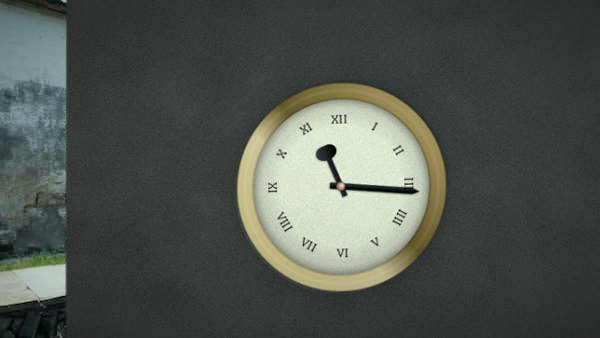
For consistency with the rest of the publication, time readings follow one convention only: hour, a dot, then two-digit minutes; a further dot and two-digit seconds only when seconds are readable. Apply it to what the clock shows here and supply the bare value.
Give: 11.16
